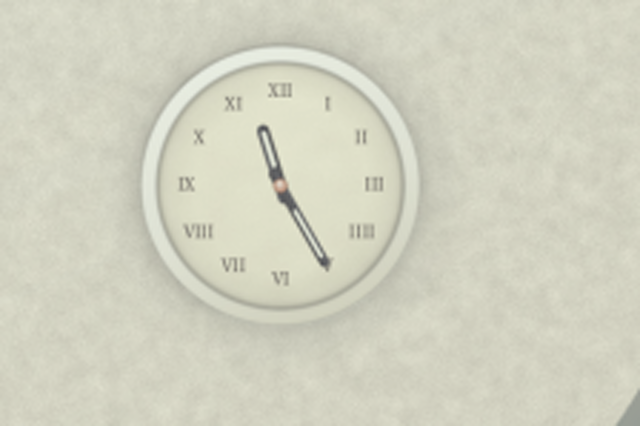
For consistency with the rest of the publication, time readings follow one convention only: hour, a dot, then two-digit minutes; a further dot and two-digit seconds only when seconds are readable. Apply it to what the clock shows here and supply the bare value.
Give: 11.25
